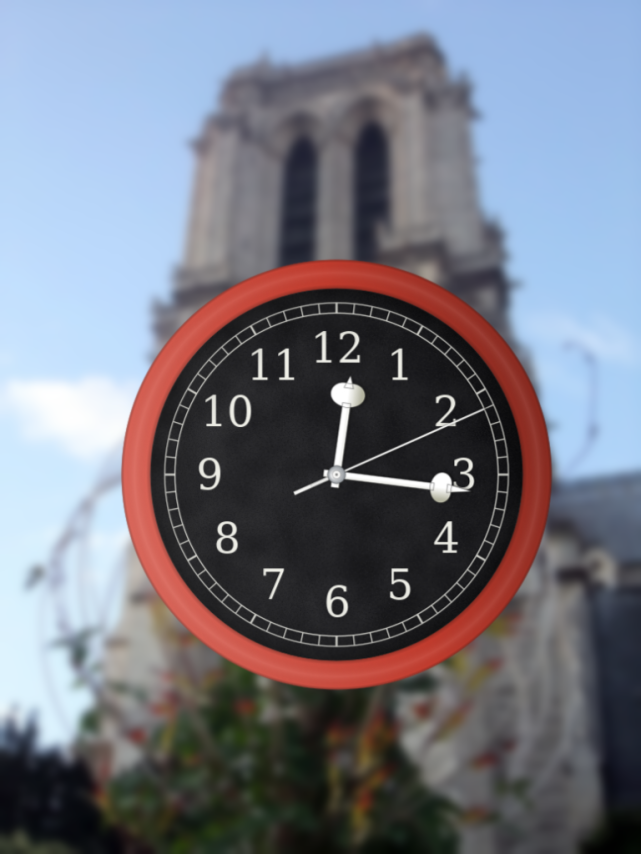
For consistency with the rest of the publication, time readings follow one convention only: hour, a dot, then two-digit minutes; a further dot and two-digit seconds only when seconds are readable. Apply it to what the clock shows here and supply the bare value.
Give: 12.16.11
